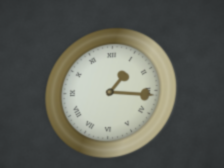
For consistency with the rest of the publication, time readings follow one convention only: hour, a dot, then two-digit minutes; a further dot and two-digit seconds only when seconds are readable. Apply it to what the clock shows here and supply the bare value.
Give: 1.16
